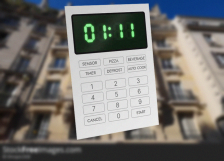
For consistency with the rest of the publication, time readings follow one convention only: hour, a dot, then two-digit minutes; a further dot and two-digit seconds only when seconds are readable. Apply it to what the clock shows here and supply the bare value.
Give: 1.11
